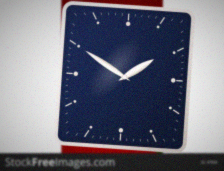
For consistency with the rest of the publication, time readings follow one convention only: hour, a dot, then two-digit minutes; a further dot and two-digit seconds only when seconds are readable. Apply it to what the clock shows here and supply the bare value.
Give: 1.50
